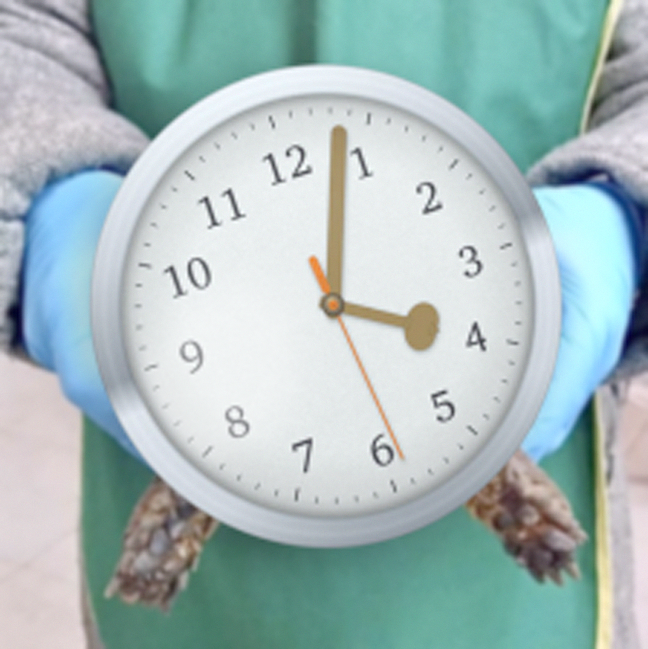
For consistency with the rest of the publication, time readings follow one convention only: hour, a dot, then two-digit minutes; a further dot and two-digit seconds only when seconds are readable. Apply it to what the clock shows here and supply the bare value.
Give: 4.03.29
